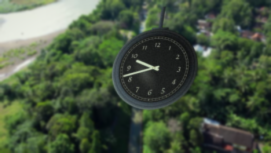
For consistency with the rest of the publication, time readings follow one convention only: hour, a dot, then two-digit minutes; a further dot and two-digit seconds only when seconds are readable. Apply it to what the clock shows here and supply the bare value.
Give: 9.42
